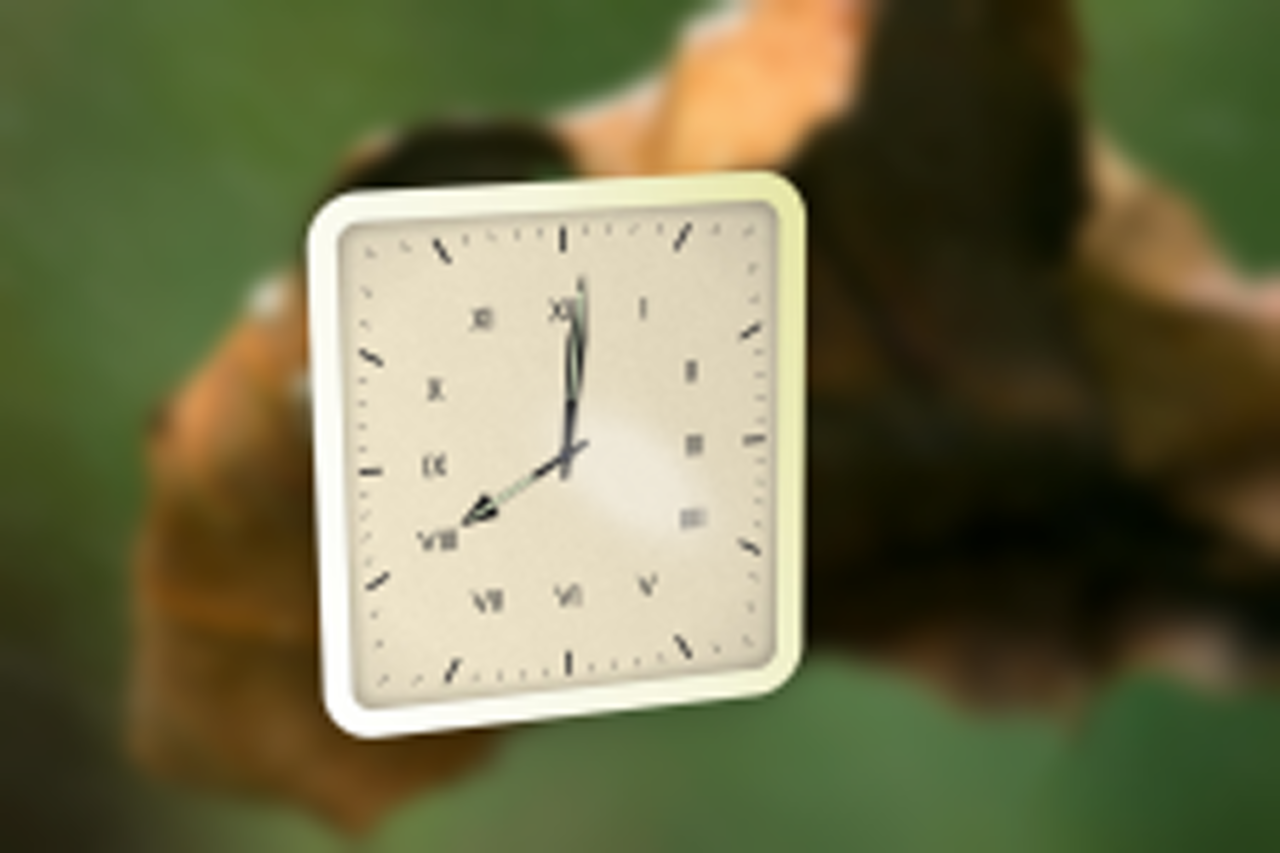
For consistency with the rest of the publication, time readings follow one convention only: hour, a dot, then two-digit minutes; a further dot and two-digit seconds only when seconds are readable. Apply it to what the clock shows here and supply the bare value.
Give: 8.01
